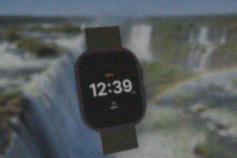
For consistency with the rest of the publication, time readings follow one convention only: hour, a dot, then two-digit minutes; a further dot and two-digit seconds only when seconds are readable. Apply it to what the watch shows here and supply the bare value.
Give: 12.39
